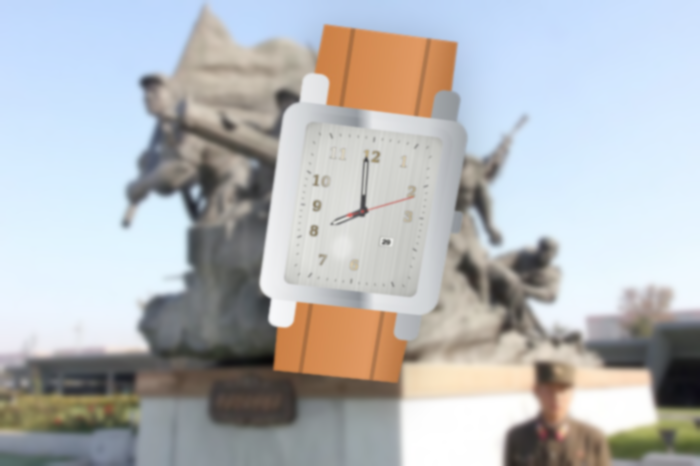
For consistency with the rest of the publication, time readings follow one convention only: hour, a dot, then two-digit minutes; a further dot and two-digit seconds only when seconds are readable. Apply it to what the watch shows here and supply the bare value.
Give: 7.59.11
